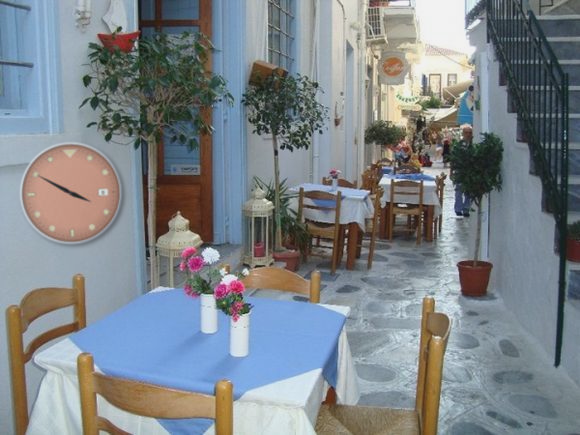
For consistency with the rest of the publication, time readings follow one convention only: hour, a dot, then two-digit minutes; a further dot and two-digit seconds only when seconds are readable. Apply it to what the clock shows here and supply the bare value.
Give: 3.50
